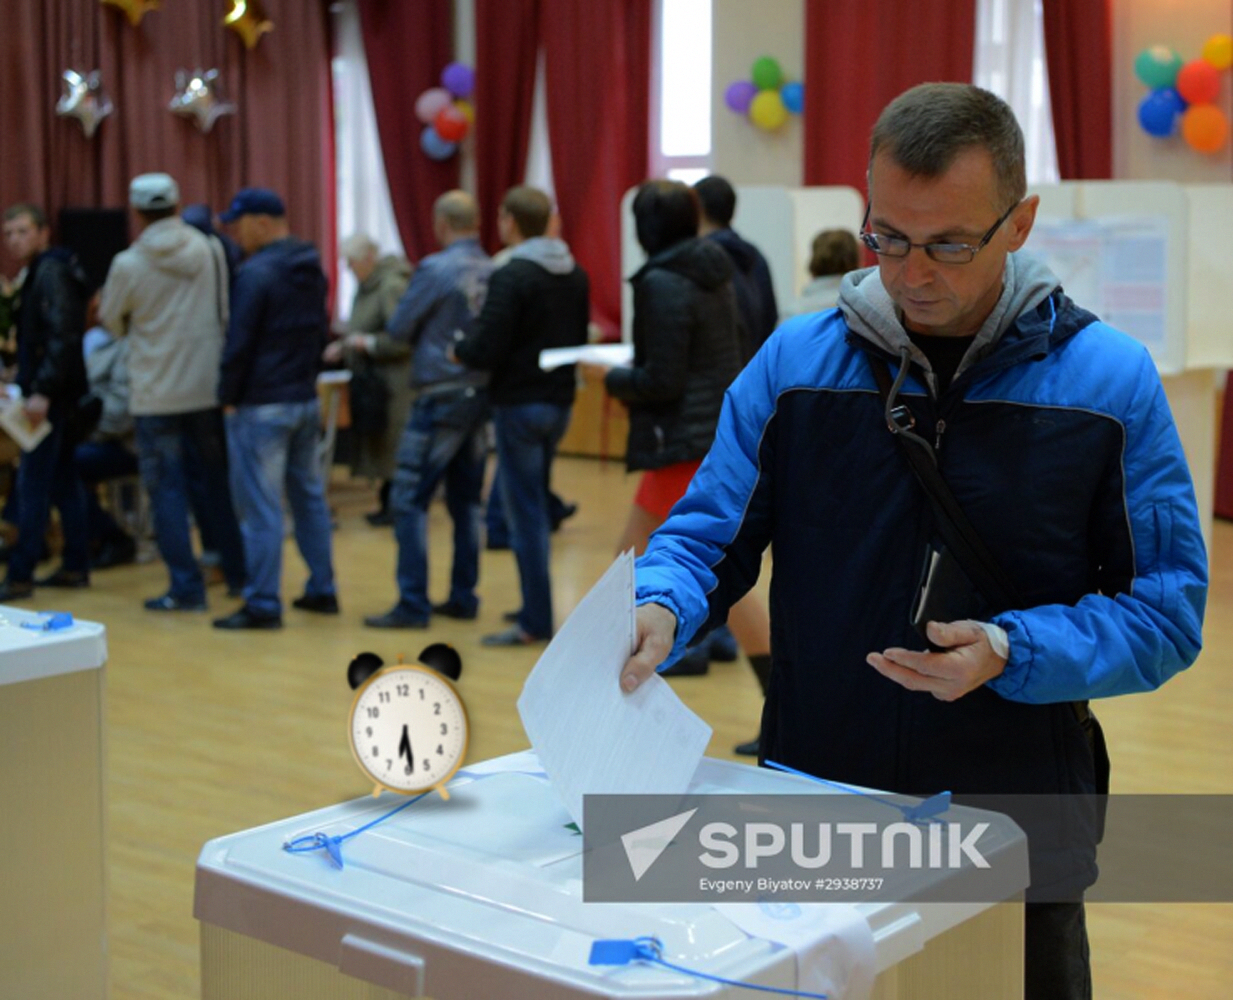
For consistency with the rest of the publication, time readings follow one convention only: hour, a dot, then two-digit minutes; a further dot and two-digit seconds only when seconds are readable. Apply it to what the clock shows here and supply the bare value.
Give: 6.29
